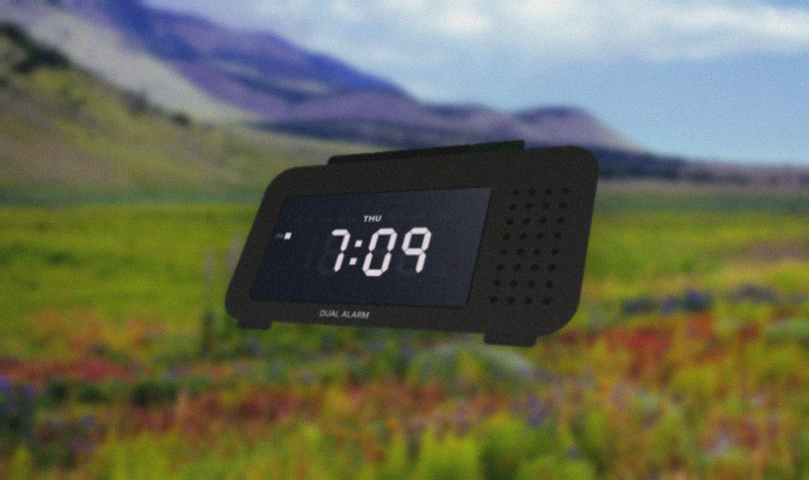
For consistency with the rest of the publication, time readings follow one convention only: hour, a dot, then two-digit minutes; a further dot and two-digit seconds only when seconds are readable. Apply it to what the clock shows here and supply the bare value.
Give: 7.09
